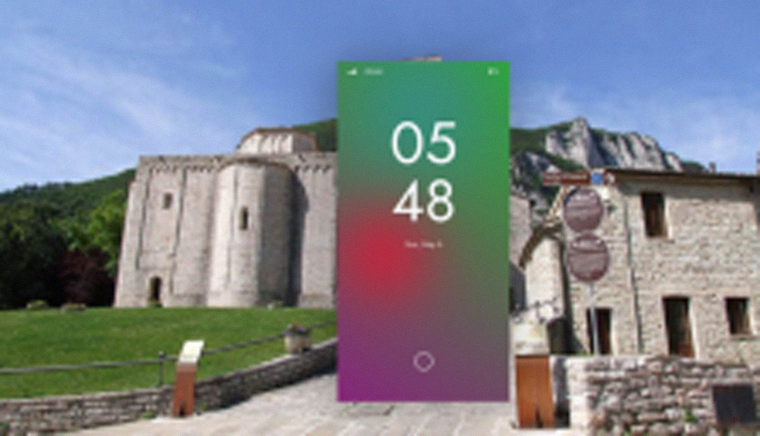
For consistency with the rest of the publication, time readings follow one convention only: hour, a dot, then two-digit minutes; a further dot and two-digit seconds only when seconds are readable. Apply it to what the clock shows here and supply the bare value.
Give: 5.48
